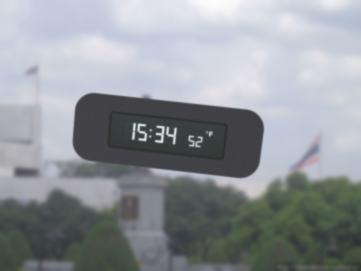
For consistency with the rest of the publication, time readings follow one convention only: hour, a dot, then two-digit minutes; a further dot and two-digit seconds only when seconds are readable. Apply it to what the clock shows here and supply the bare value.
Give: 15.34
